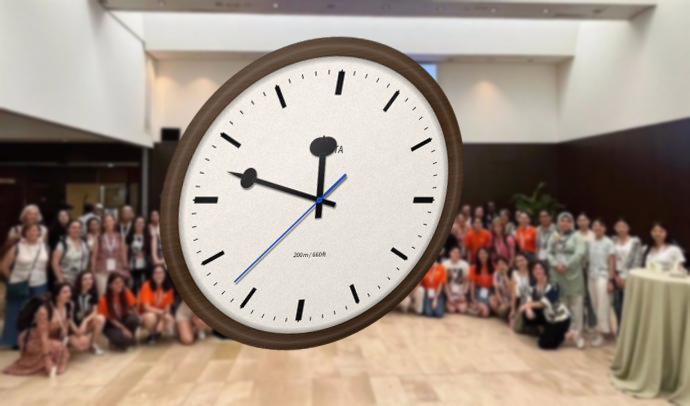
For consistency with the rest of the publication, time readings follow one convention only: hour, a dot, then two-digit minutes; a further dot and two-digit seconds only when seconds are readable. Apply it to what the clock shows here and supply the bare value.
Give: 11.47.37
